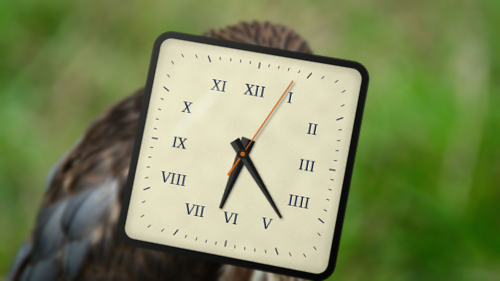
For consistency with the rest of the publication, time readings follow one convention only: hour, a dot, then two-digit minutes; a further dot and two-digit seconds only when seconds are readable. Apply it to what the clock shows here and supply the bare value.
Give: 6.23.04
